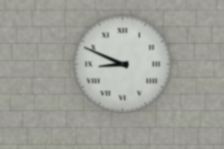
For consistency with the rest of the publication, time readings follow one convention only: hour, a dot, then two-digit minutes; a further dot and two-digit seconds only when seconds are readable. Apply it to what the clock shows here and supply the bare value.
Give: 8.49
